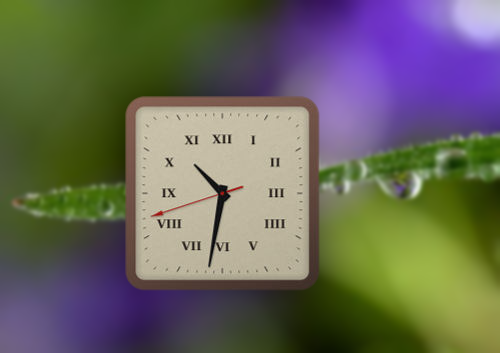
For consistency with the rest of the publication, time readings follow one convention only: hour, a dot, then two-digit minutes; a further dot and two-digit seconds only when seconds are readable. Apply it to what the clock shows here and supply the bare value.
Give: 10.31.42
